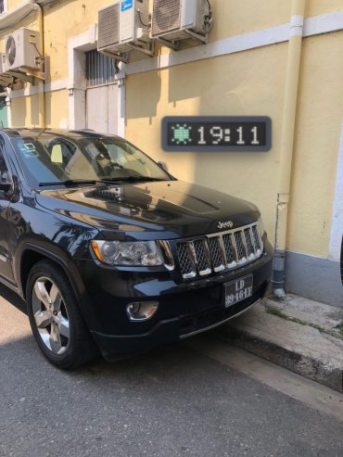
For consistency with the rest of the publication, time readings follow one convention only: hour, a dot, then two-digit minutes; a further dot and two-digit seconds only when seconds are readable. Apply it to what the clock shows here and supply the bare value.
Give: 19.11
